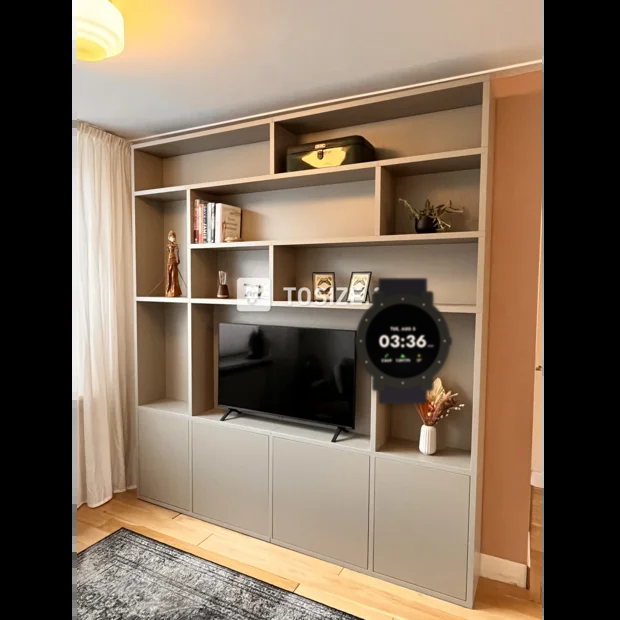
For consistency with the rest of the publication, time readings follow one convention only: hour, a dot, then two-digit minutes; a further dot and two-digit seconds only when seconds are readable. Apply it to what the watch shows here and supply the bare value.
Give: 3.36
